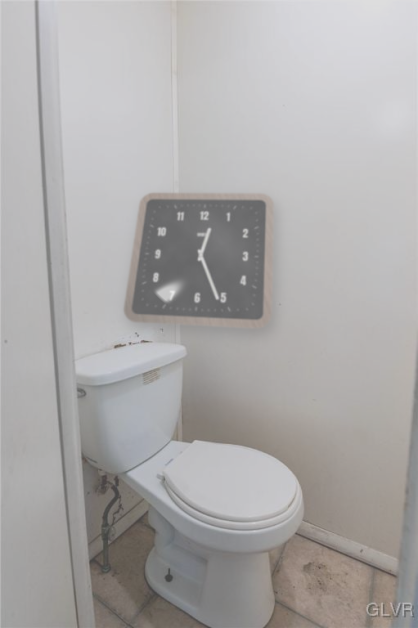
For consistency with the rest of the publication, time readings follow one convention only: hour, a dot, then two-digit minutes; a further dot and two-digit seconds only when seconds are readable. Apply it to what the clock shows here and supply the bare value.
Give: 12.26
